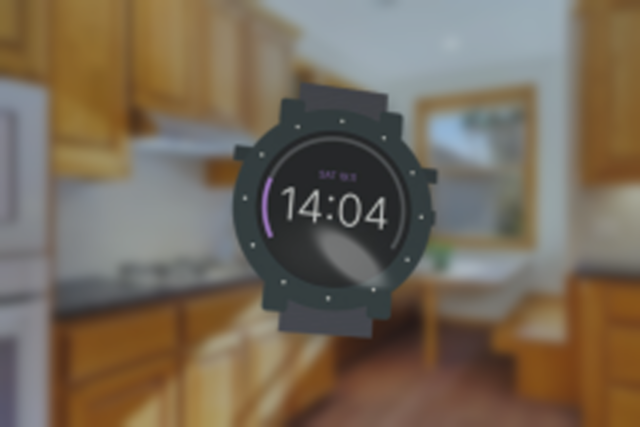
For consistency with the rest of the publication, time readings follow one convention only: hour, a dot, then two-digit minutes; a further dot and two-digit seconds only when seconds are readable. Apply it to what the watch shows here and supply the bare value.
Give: 14.04
